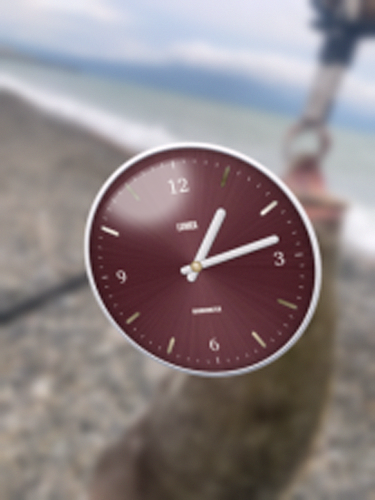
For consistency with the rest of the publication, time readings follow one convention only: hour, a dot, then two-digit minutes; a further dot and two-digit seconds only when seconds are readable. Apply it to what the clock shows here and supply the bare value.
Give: 1.13
